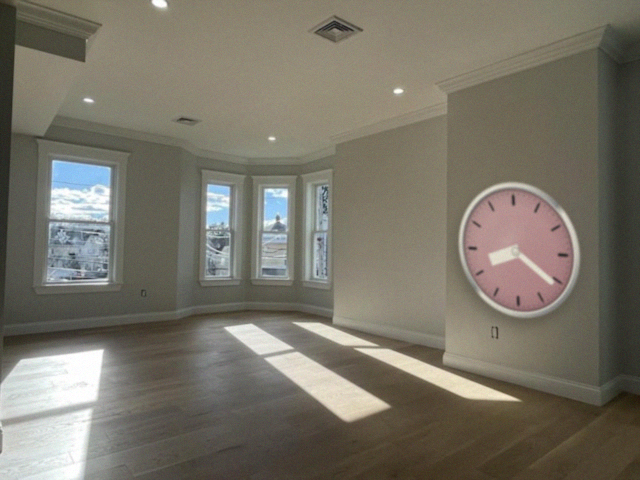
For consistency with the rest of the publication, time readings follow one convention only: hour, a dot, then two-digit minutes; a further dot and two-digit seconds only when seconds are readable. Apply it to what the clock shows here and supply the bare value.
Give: 8.21
